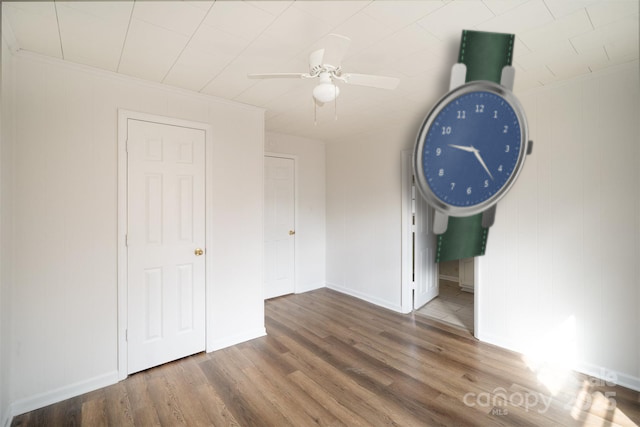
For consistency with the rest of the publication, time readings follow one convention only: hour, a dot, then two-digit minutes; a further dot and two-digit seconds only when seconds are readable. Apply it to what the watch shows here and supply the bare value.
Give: 9.23
